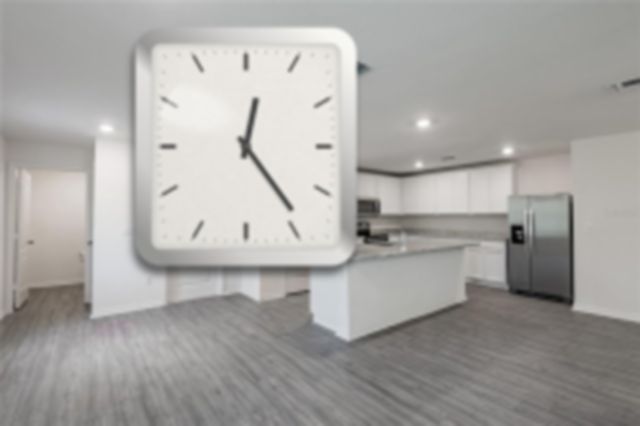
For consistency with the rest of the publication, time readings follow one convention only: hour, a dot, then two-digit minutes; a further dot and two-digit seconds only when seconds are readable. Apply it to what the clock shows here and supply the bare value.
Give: 12.24
